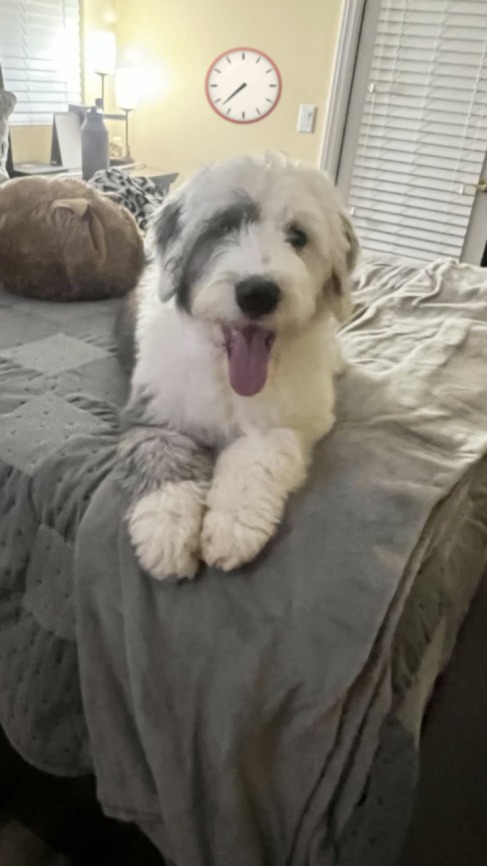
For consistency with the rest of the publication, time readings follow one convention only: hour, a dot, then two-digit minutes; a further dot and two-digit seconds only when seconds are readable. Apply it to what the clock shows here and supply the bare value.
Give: 7.38
